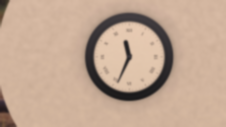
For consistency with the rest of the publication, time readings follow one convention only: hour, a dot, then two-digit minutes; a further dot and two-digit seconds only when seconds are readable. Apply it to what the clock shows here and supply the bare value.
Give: 11.34
